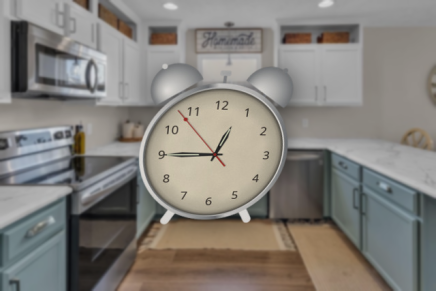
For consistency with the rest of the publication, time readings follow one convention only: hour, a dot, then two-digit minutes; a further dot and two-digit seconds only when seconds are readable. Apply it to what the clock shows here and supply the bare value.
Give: 12.44.53
